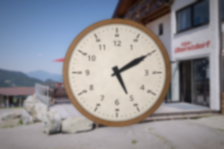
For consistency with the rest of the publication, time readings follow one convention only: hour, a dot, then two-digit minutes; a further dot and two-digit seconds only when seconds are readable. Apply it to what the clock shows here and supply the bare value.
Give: 5.10
